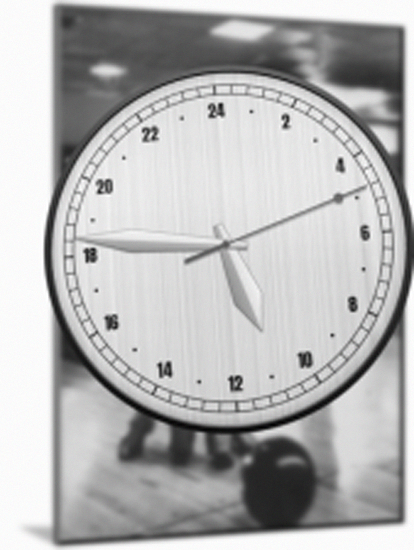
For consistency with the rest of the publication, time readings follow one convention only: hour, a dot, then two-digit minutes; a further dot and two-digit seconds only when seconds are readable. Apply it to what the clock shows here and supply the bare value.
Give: 10.46.12
